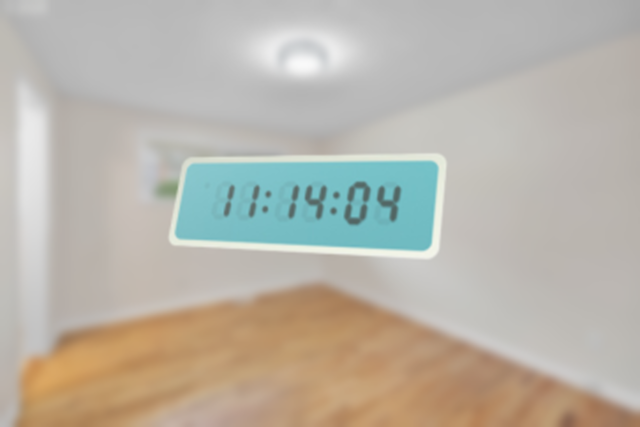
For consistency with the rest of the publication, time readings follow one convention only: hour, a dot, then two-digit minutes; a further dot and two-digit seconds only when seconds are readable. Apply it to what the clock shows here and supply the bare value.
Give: 11.14.04
